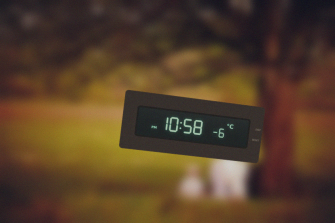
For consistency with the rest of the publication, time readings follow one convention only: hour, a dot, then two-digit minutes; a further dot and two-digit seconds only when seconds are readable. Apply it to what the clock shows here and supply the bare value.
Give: 10.58
